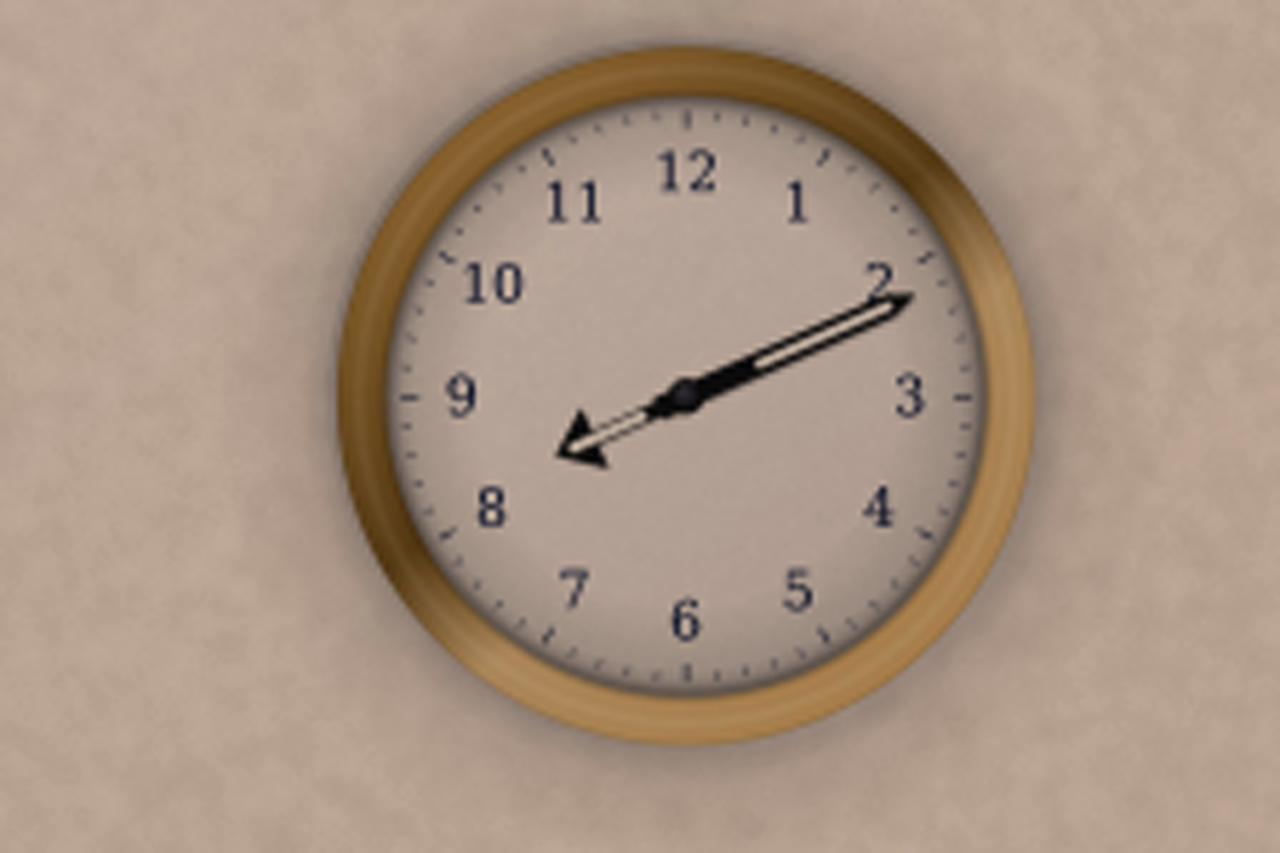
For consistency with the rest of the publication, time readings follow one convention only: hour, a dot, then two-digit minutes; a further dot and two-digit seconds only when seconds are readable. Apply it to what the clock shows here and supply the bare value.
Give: 8.11
